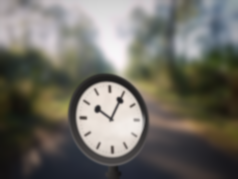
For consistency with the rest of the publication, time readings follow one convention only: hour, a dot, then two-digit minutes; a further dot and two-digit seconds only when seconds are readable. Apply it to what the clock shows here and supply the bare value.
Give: 10.05
